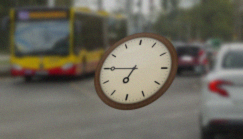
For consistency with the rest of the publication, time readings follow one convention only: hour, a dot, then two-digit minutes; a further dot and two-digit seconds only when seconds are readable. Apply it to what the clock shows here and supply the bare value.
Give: 6.45
